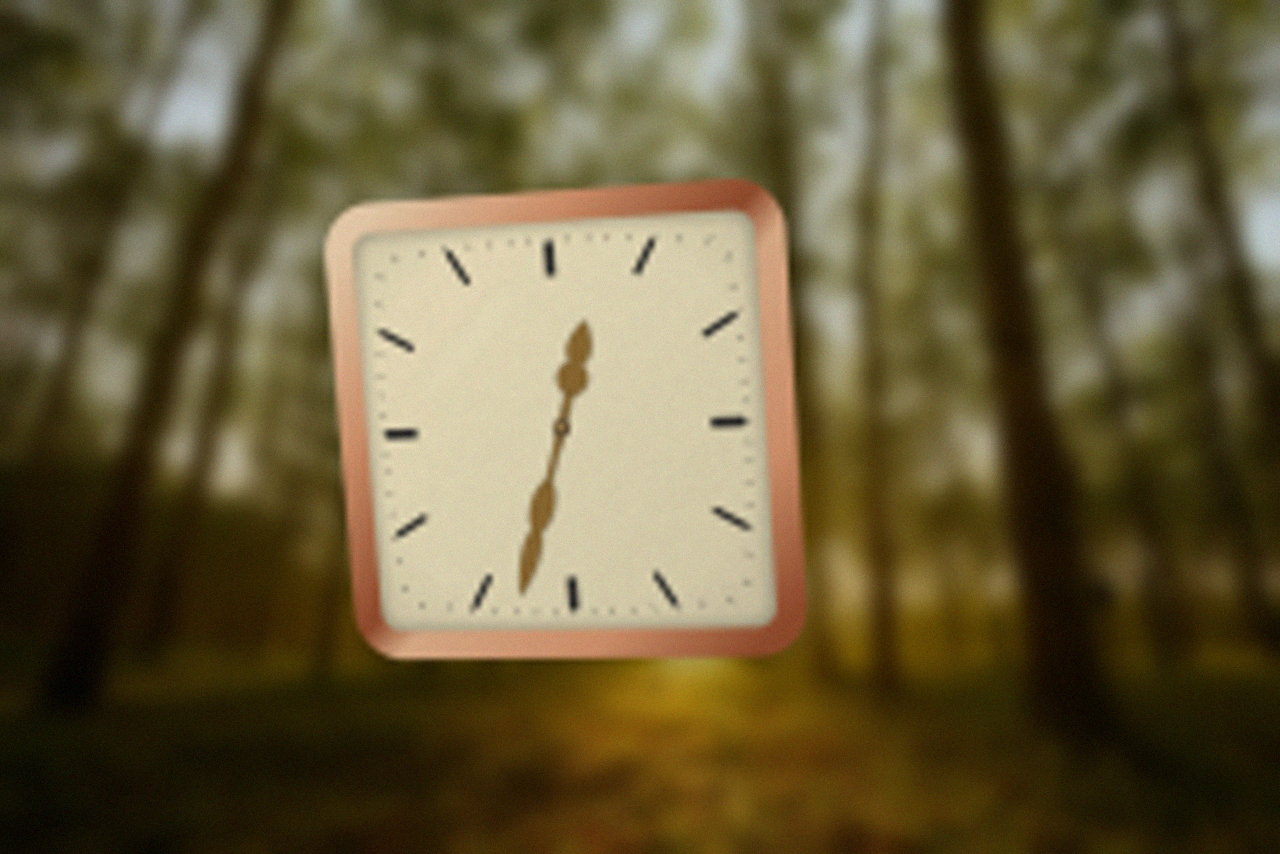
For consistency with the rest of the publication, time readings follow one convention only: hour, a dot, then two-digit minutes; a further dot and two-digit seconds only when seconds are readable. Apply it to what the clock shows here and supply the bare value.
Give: 12.33
